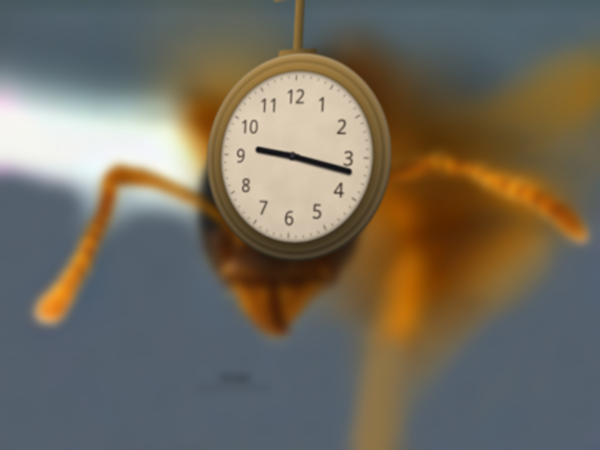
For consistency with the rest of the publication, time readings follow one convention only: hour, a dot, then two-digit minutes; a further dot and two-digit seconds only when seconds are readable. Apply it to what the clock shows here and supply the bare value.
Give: 9.17
